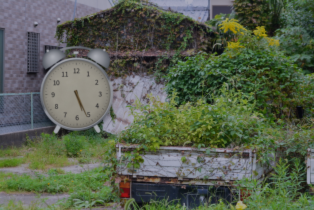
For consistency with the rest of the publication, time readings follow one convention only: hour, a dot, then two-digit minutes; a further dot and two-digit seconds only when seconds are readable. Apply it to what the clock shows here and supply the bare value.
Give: 5.26
